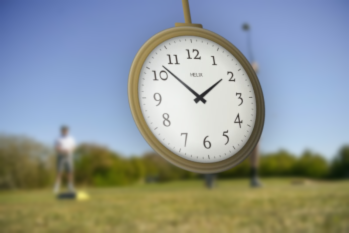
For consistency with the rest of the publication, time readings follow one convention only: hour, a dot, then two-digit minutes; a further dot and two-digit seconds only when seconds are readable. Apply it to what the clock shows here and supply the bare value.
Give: 1.52
